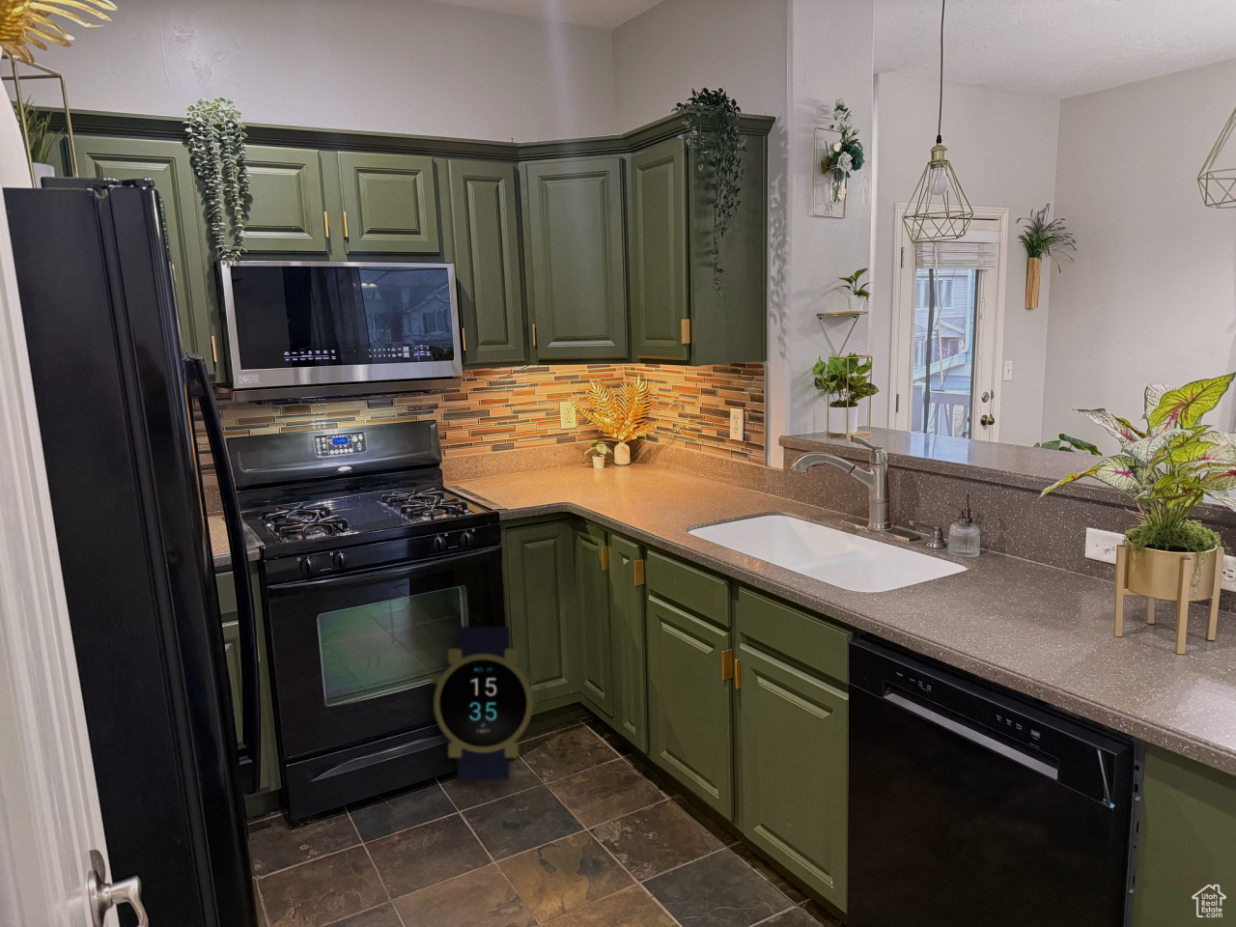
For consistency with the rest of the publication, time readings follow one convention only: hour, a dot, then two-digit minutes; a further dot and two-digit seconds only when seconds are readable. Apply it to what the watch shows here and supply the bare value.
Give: 15.35
